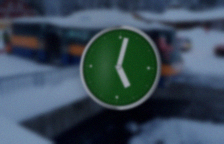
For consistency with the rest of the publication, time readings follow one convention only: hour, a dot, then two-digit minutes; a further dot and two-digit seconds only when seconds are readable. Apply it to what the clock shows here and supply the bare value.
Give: 5.02
